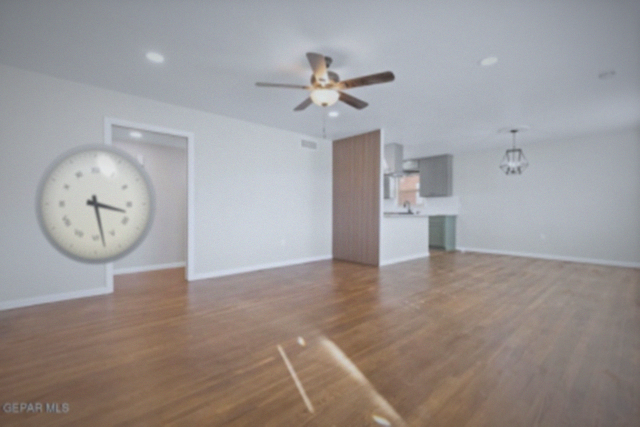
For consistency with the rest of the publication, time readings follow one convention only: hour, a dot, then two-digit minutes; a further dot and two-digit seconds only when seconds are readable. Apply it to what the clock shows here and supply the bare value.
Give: 3.28
